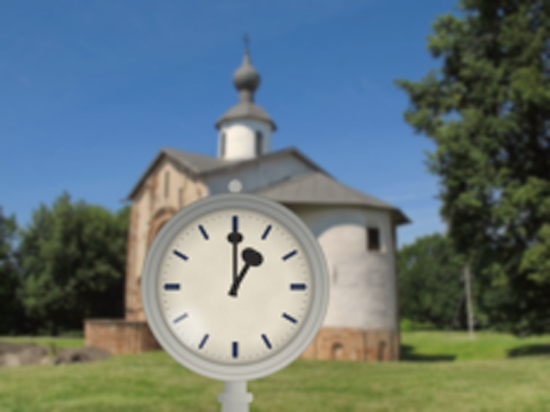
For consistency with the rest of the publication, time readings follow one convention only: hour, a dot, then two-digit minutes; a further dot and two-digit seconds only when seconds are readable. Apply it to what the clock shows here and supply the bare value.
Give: 1.00
